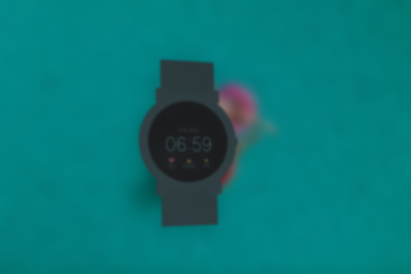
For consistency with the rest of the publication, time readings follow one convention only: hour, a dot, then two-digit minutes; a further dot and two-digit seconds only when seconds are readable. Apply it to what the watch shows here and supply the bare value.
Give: 6.59
